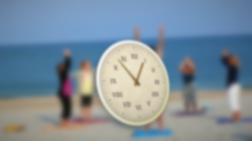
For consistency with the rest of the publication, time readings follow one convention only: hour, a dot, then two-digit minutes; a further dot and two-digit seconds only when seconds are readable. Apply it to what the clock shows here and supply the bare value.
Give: 12.53
